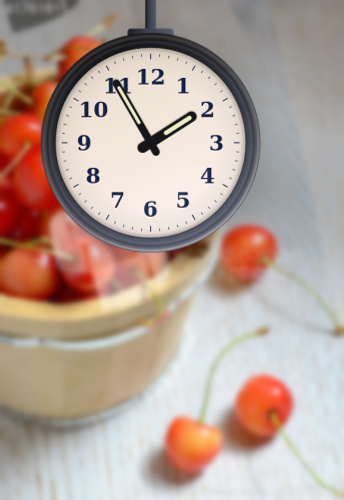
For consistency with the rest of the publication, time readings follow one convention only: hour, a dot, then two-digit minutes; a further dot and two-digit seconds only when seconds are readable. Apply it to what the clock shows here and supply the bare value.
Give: 1.55
